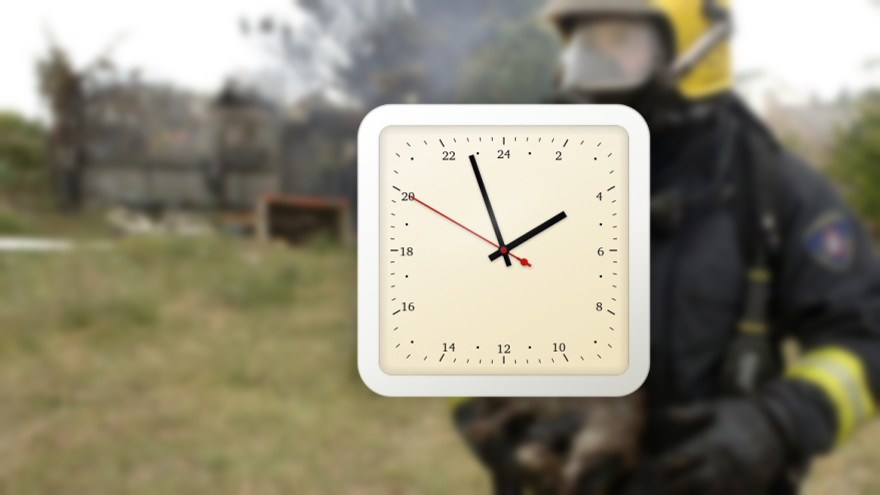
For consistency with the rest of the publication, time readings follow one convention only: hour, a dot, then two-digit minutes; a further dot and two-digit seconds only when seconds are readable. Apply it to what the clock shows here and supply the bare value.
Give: 3.56.50
